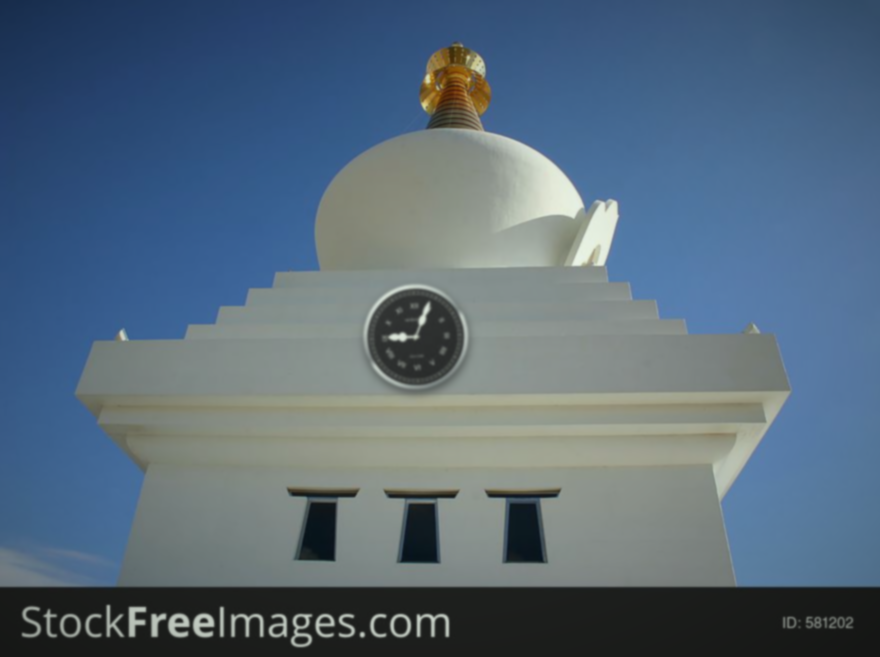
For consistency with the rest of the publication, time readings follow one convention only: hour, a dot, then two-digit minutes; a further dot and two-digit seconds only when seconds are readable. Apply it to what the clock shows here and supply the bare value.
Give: 9.04
